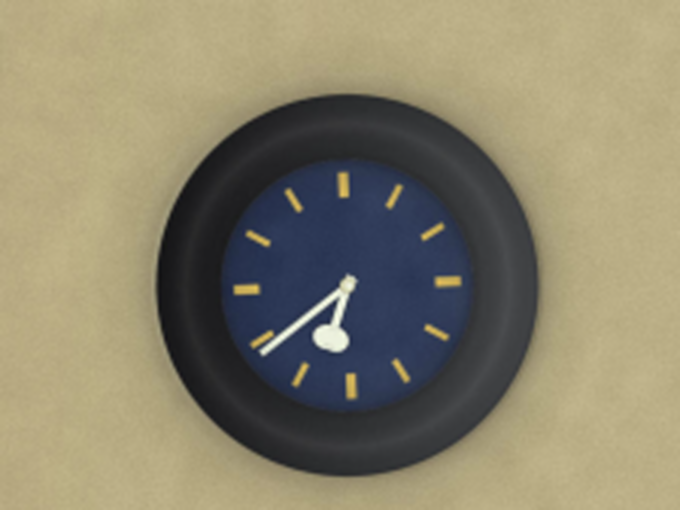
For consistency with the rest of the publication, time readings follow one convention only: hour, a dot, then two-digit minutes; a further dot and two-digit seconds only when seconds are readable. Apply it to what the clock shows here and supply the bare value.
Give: 6.39
